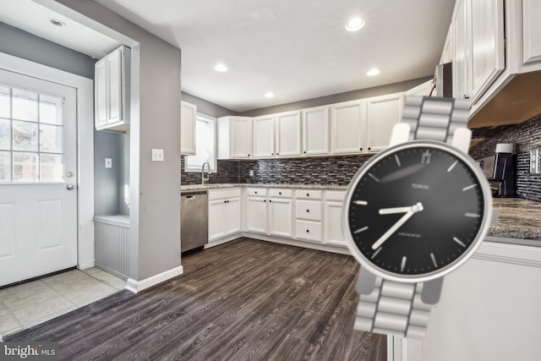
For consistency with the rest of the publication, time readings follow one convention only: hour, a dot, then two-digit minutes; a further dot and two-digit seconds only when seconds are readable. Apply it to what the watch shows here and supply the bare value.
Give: 8.36
